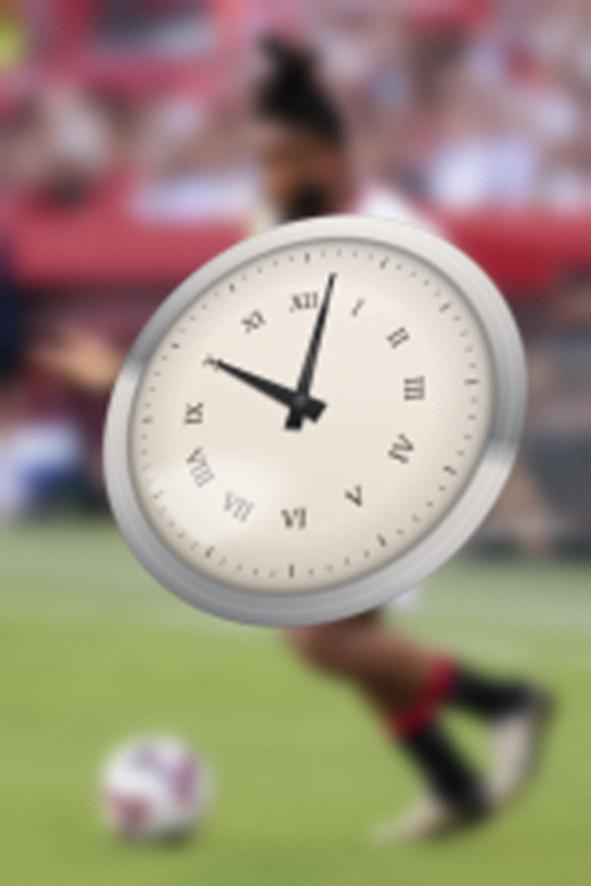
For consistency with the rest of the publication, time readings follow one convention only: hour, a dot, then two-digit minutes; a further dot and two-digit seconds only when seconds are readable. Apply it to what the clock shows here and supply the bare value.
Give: 10.02
